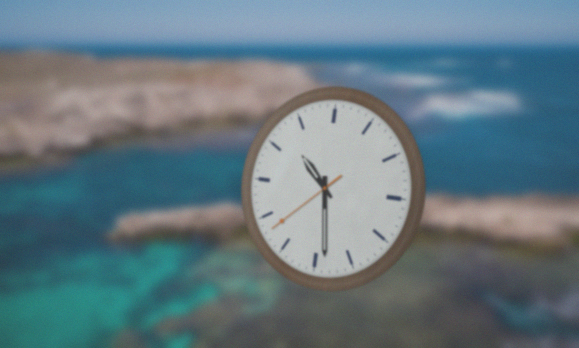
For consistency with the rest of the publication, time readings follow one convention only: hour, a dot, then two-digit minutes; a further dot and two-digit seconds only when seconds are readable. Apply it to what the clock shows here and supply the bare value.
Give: 10.28.38
